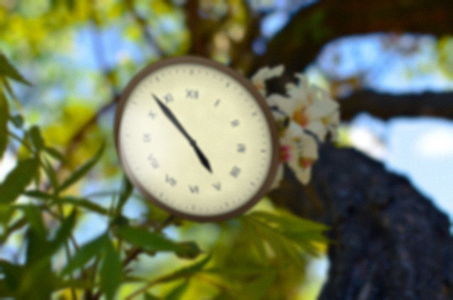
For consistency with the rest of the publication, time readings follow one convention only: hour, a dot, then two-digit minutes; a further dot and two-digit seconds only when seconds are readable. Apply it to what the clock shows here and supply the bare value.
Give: 4.53
